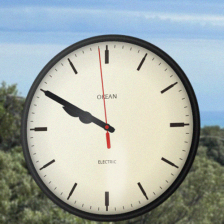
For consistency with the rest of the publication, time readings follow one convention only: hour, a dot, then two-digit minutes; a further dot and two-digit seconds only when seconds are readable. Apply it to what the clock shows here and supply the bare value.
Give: 9.49.59
